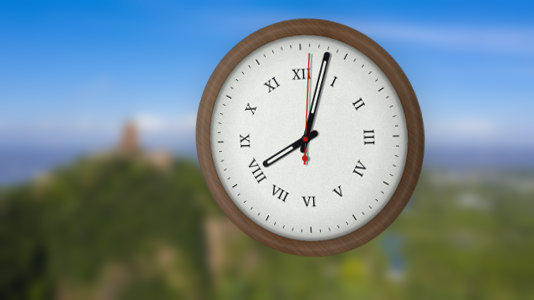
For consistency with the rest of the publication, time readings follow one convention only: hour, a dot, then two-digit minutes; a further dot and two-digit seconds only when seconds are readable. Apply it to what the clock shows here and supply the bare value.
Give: 8.03.01
